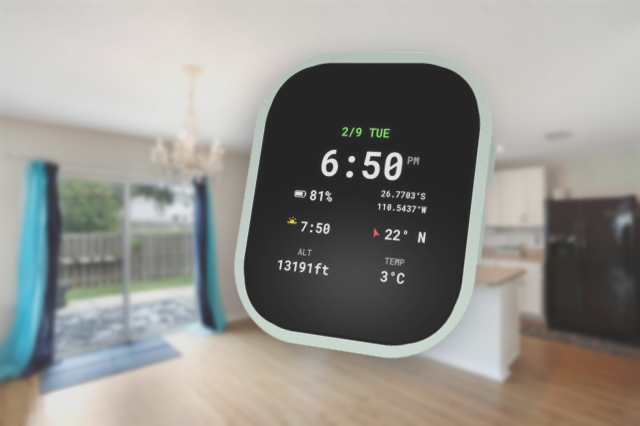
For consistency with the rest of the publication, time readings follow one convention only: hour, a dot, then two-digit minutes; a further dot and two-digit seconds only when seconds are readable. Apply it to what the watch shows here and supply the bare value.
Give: 6.50
